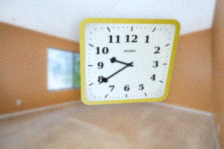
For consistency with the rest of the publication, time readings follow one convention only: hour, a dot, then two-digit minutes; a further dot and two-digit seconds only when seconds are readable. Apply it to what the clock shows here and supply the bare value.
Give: 9.39
